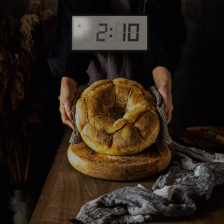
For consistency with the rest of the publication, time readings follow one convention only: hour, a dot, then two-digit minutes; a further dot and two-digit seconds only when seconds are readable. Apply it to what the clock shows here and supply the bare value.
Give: 2.10
